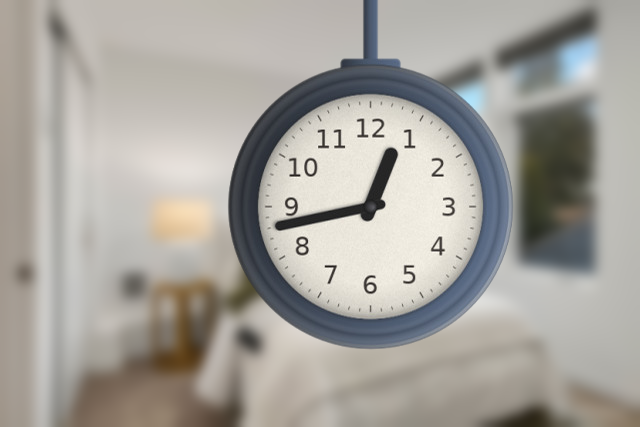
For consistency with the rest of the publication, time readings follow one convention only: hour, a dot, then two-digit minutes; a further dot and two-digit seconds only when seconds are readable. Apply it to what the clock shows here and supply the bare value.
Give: 12.43
